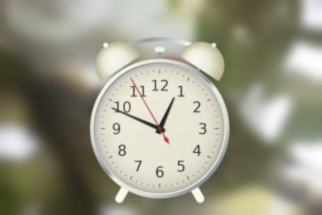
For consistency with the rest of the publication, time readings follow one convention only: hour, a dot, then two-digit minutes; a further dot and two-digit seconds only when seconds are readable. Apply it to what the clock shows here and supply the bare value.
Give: 12.48.55
